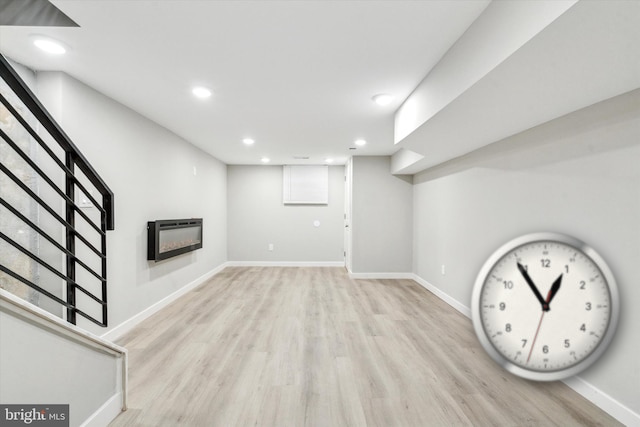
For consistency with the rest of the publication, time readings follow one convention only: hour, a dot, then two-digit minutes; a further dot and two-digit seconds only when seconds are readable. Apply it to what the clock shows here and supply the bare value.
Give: 12.54.33
